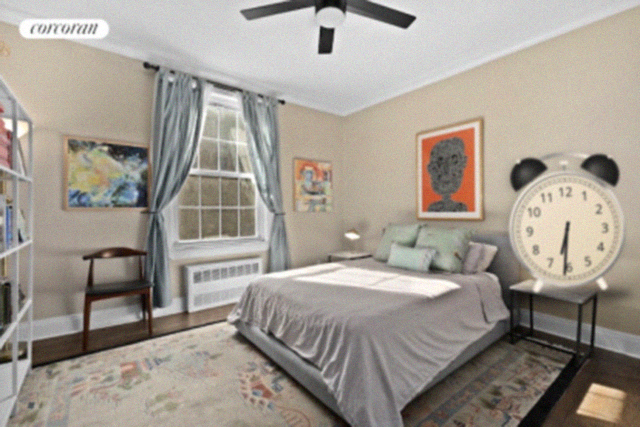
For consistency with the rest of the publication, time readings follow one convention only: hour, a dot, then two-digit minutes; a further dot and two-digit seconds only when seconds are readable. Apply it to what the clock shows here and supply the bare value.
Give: 6.31
